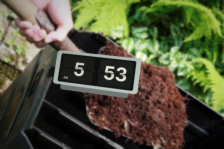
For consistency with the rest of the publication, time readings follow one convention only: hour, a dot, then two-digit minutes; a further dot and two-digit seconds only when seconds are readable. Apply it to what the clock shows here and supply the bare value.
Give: 5.53
